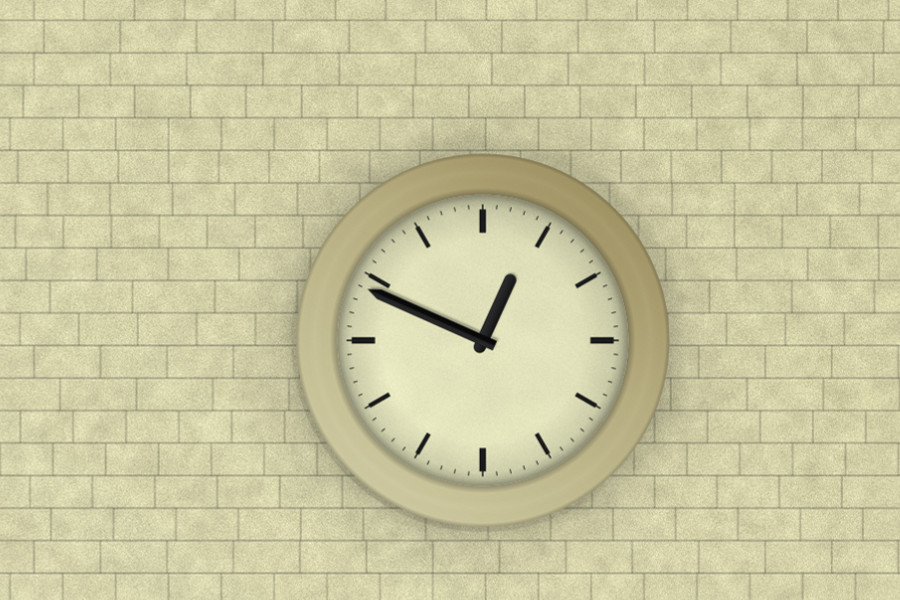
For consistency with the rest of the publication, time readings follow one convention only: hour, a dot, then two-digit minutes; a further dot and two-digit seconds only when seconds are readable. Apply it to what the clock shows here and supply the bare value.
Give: 12.49
